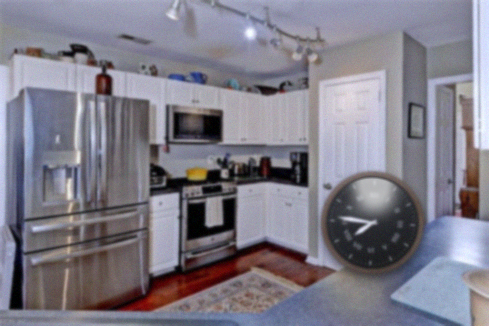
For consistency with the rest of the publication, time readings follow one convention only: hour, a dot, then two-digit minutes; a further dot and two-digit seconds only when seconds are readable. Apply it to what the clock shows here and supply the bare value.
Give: 7.46
